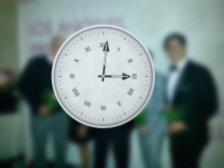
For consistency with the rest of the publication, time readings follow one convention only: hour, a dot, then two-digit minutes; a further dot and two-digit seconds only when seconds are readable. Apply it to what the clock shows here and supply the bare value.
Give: 3.01
